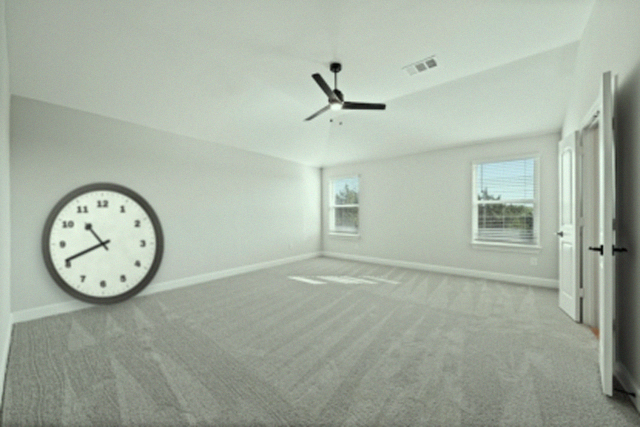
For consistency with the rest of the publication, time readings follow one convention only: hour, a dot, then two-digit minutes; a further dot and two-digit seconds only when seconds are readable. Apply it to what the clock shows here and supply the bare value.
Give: 10.41
